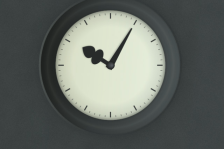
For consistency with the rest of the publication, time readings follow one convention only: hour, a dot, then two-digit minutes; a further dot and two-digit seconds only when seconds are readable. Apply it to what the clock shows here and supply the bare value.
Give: 10.05
